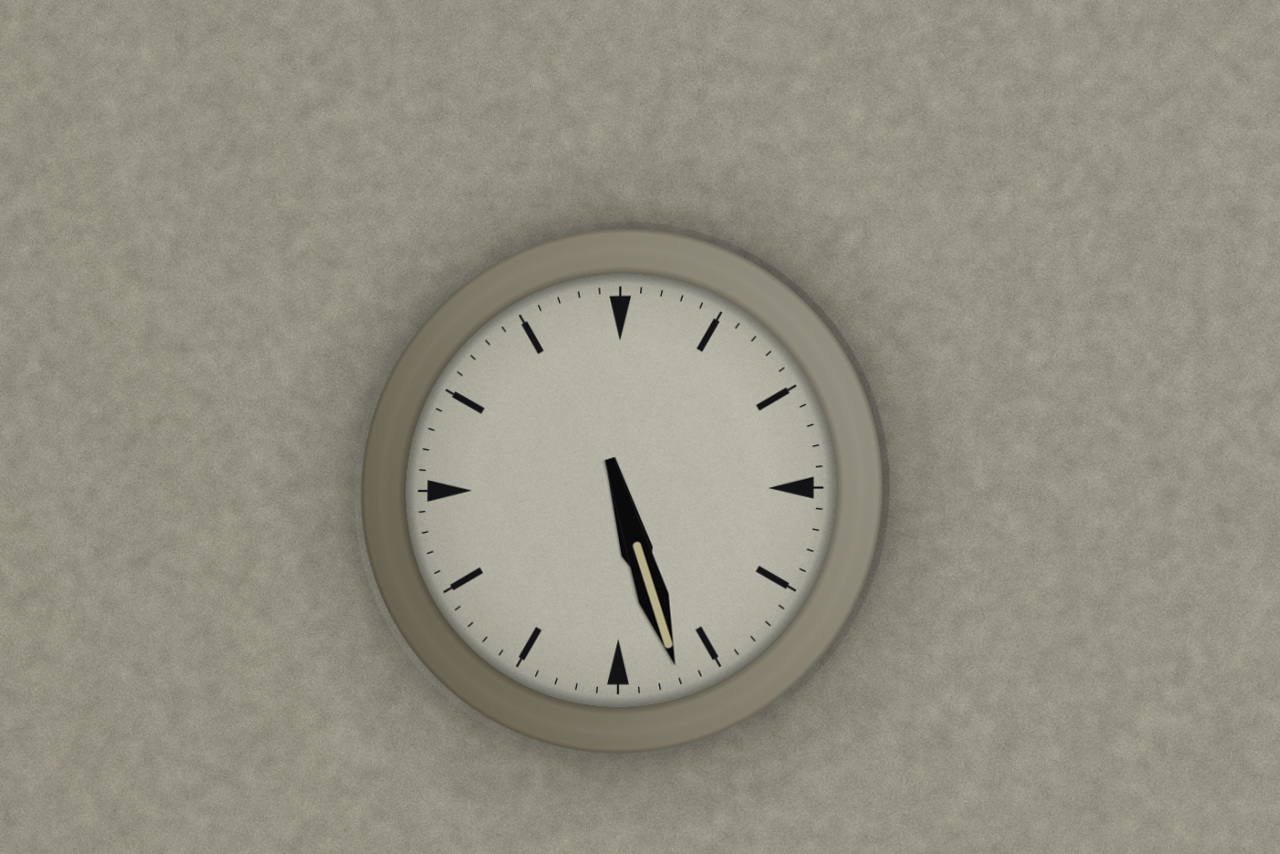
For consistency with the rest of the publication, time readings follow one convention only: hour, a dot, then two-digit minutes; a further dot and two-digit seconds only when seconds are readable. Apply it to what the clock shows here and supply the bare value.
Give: 5.27
